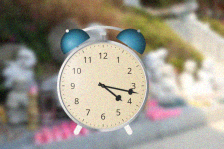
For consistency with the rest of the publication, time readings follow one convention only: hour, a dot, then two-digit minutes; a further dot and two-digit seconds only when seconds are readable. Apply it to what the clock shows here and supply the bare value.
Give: 4.17
